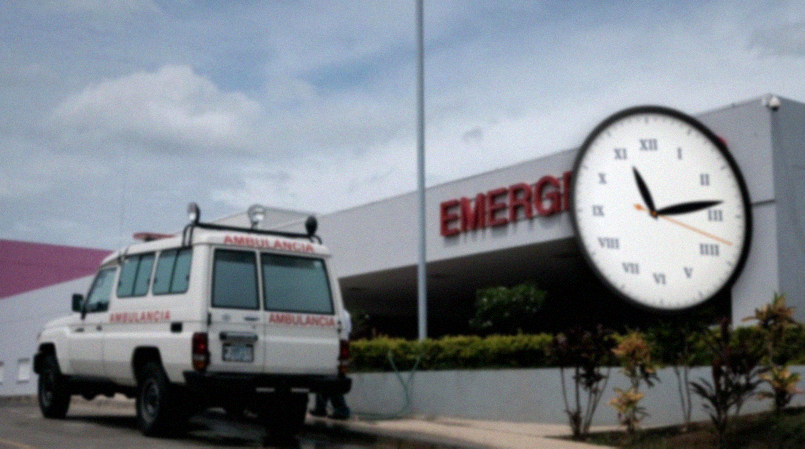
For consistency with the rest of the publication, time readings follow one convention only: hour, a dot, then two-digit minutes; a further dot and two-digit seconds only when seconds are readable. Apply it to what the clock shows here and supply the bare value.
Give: 11.13.18
